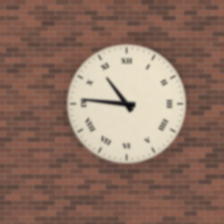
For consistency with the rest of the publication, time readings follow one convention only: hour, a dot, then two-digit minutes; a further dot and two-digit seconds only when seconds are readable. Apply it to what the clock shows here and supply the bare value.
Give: 10.46
